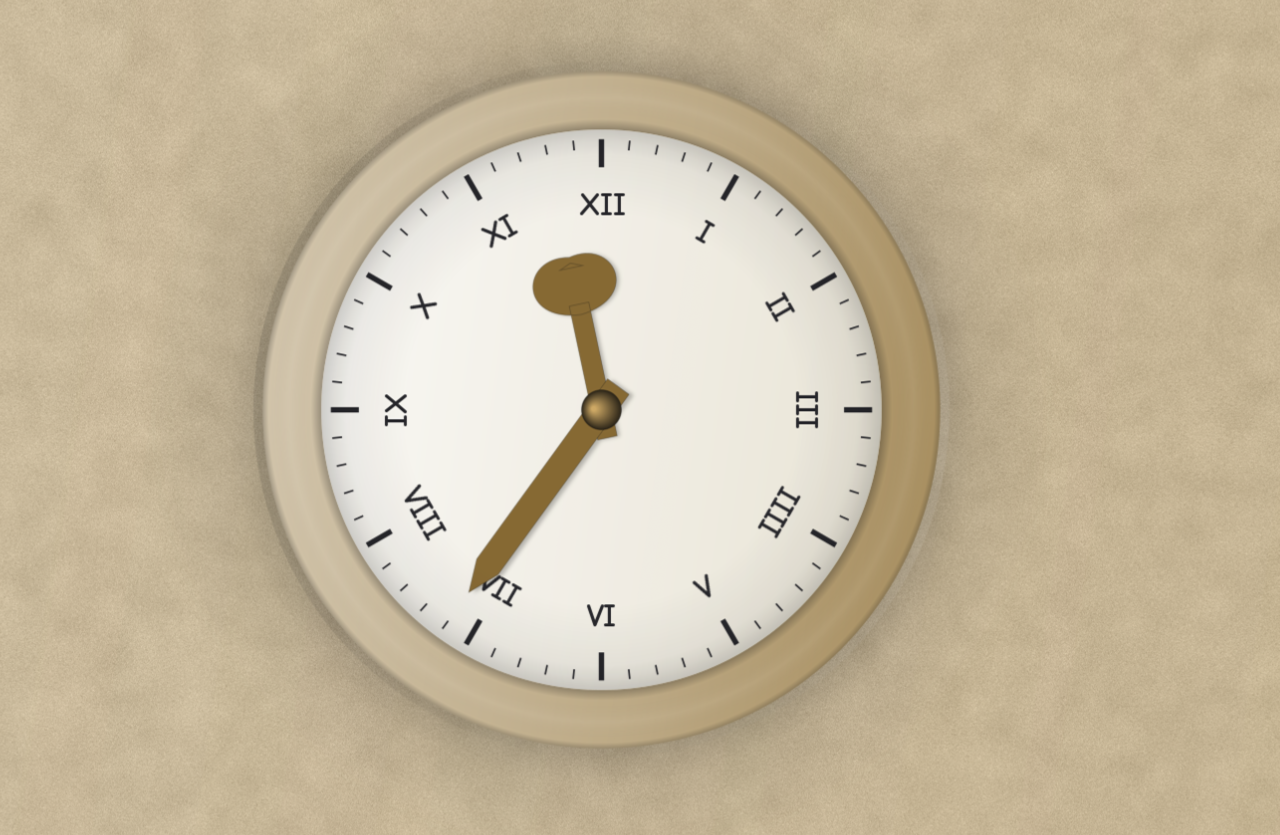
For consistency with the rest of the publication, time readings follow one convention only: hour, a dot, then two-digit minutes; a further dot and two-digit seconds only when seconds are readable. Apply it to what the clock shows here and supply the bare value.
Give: 11.36
